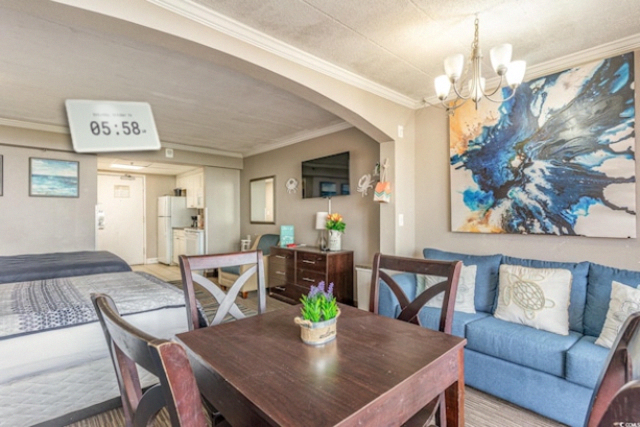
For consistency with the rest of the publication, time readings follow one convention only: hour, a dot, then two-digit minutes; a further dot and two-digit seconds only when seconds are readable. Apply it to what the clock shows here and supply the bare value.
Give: 5.58
